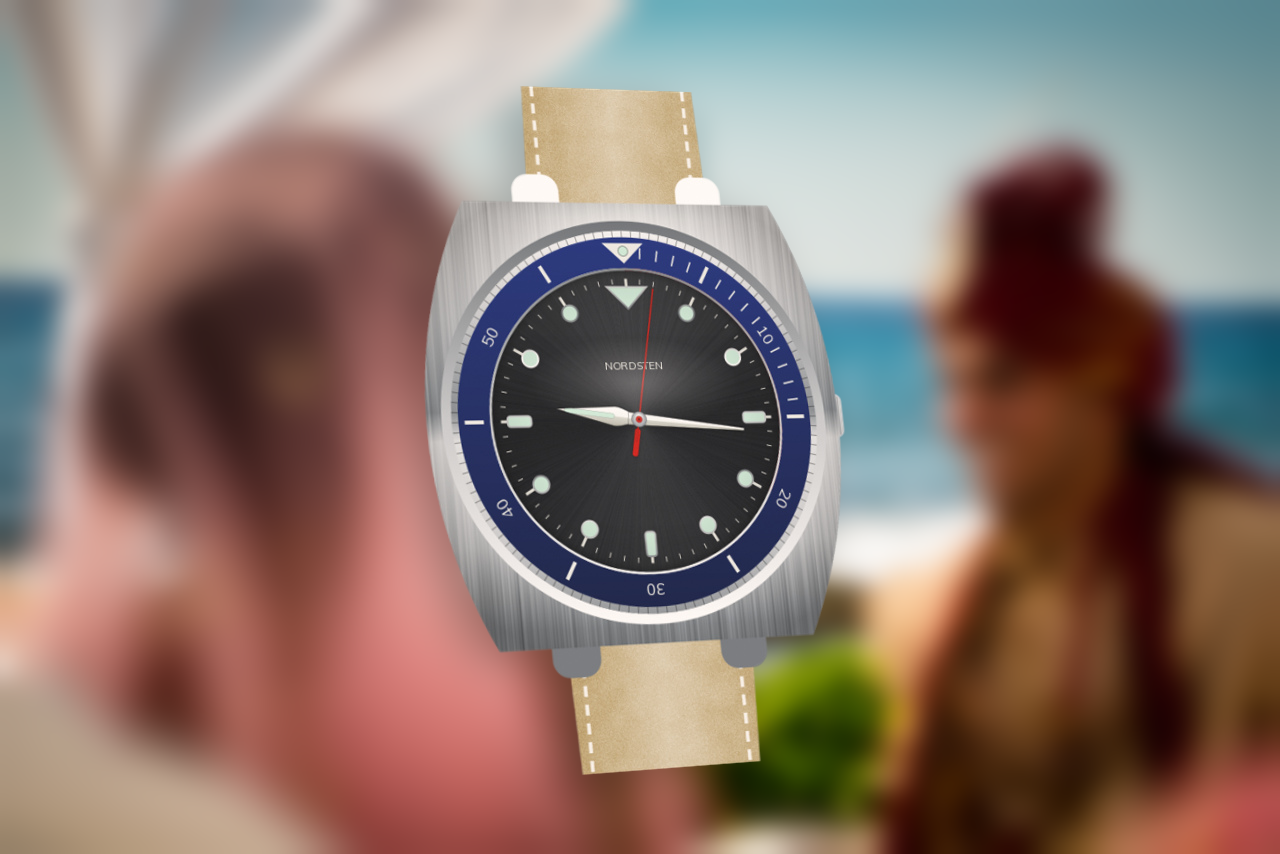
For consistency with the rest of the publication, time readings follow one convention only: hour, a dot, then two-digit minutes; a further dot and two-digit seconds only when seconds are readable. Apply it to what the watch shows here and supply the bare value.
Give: 9.16.02
